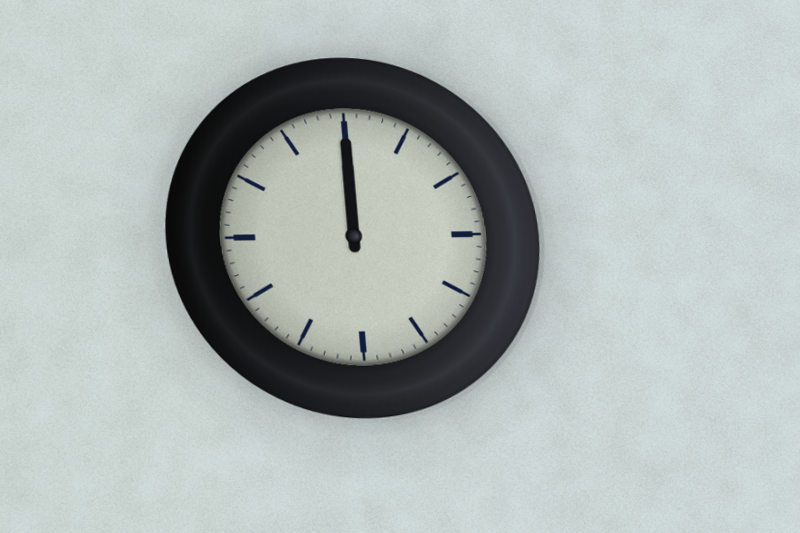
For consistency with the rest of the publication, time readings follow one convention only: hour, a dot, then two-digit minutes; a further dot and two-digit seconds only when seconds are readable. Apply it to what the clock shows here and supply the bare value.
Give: 12.00
